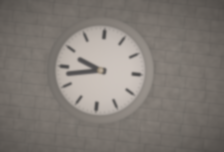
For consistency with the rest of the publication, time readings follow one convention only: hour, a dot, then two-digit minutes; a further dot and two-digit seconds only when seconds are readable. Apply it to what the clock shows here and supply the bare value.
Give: 9.43
